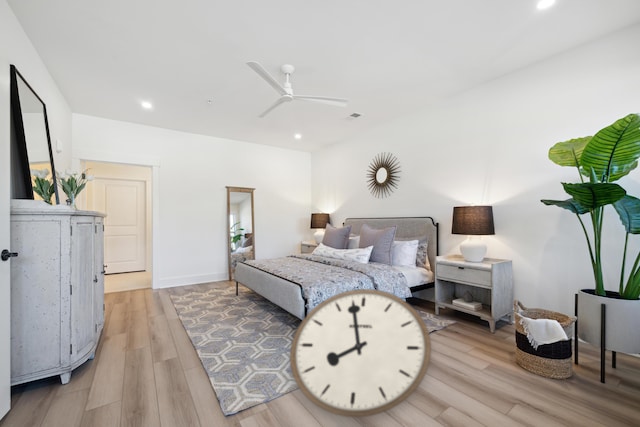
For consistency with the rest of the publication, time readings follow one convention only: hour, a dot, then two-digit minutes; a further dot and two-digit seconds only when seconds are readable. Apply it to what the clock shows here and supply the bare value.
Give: 7.58
